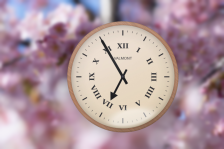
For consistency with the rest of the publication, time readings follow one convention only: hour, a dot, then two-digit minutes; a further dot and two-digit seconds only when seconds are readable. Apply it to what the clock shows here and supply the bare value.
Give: 6.55
